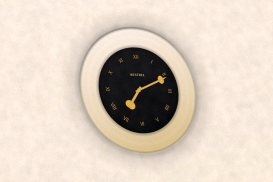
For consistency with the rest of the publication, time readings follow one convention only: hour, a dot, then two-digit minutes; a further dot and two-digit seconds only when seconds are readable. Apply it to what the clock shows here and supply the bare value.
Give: 7.11
